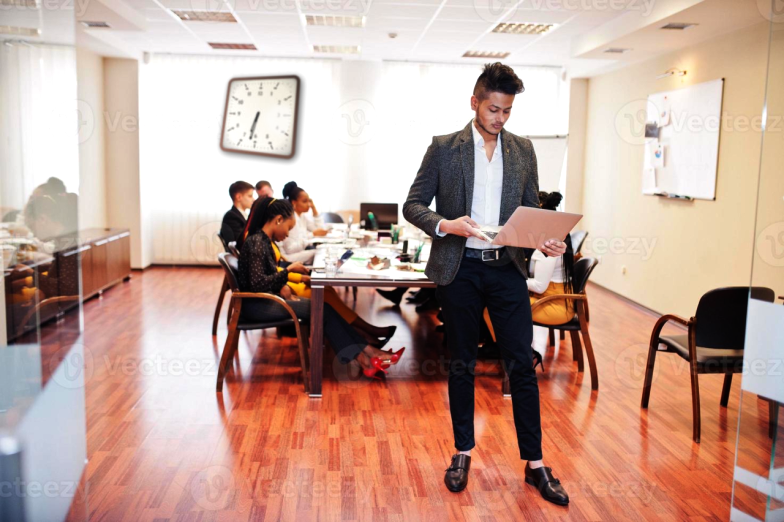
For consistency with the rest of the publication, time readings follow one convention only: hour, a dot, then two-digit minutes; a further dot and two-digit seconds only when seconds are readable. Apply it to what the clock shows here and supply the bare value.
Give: 6.32
